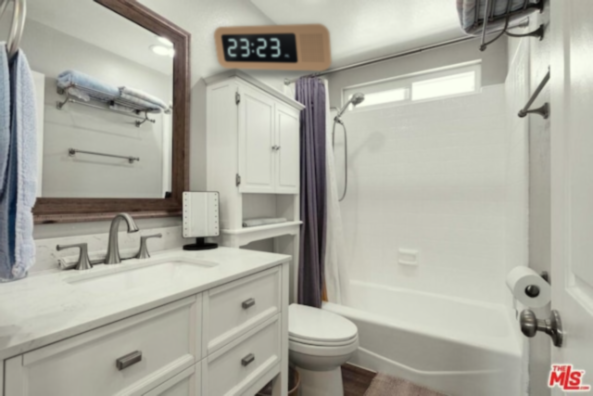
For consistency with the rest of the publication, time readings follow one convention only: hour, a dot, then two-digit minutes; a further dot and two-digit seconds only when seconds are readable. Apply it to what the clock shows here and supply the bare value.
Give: 23.23
